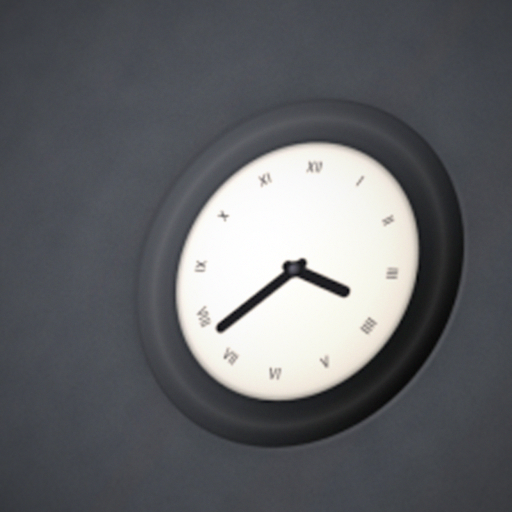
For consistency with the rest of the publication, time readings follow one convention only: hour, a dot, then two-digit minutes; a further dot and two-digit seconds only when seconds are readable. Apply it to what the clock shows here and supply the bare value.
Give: 3.38
